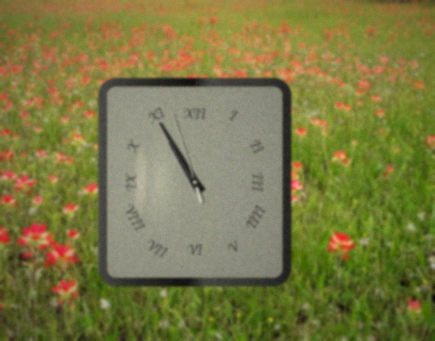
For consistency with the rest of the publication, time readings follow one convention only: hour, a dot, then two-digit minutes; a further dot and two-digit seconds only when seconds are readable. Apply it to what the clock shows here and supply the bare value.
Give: 10.54.57
